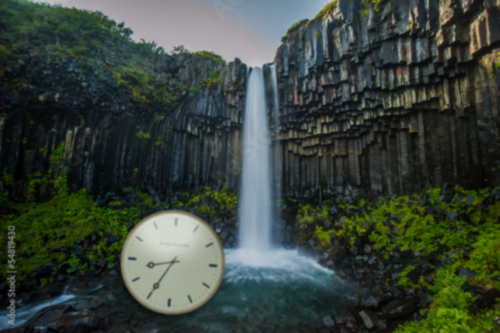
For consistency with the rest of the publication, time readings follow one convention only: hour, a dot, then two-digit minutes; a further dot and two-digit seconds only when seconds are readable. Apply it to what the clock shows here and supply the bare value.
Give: 8.35
